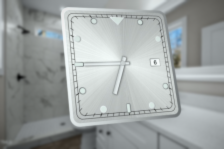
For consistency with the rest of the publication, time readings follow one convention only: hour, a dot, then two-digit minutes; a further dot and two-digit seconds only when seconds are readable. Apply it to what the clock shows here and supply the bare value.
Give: 6.45
